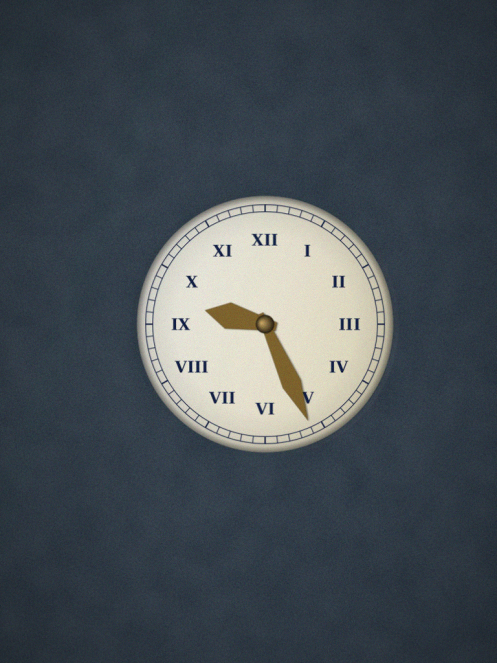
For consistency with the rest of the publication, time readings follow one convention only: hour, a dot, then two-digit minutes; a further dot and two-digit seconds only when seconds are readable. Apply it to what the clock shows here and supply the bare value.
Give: 9.26
